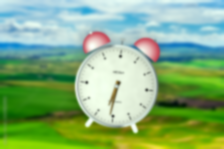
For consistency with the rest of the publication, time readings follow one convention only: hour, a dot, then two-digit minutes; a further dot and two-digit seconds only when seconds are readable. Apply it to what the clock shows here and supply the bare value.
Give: 6.31
